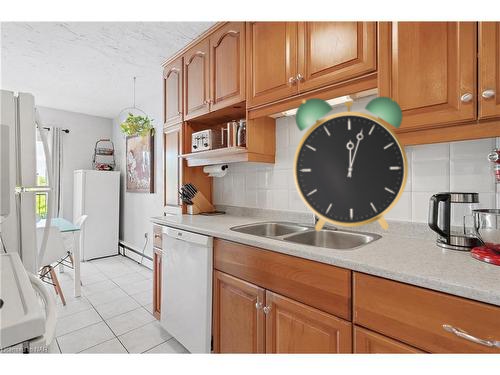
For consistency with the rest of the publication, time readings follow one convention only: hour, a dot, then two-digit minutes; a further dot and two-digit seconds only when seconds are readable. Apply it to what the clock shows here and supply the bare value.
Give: 12.03
